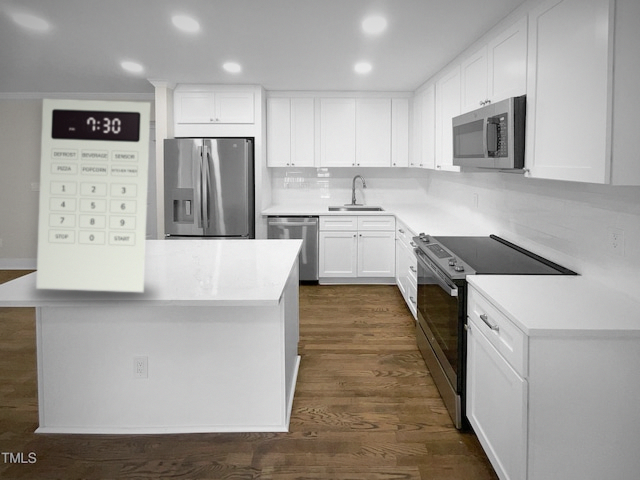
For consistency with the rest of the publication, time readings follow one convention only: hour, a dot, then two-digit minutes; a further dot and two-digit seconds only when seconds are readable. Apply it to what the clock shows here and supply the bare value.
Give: 7.30
